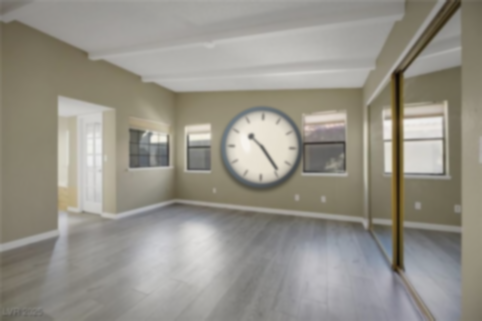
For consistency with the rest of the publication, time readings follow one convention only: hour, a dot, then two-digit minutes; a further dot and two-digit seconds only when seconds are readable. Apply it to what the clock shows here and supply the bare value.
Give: 10.24
